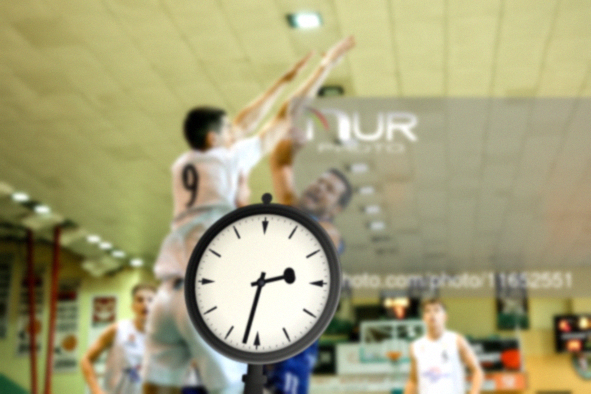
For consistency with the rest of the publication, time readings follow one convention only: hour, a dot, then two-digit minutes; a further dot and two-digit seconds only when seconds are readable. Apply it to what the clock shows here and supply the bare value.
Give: 2.32
